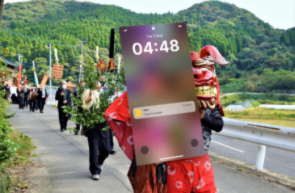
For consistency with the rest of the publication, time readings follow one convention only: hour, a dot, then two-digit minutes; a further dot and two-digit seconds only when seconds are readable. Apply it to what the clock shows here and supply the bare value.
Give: 4.48
